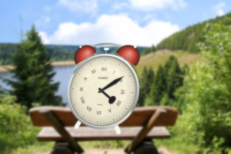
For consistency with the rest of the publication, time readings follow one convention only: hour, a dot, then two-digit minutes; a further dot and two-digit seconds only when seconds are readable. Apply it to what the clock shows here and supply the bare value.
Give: 4.09
